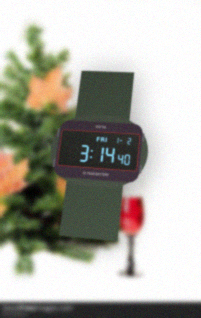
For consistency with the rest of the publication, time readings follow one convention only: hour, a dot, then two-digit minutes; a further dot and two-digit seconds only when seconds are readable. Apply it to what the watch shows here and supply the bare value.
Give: 3.14.40
